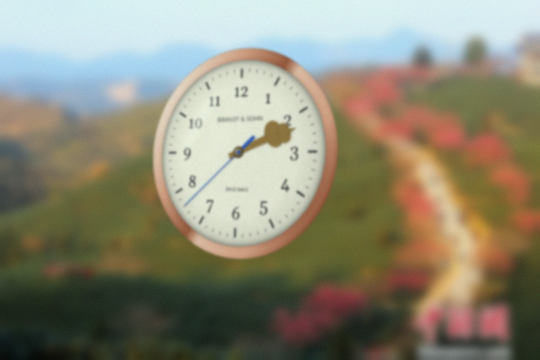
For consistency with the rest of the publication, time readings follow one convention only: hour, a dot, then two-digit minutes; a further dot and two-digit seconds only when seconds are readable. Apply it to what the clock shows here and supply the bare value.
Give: 2.11.38
